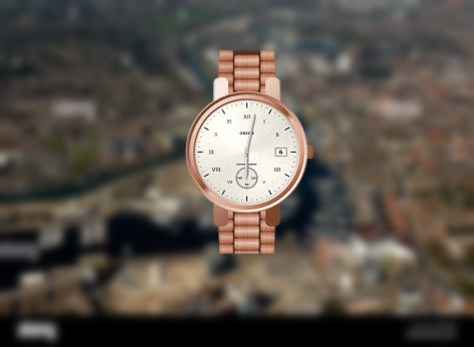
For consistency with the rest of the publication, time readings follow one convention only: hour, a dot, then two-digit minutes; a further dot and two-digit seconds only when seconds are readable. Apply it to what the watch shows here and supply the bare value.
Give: 6.02
